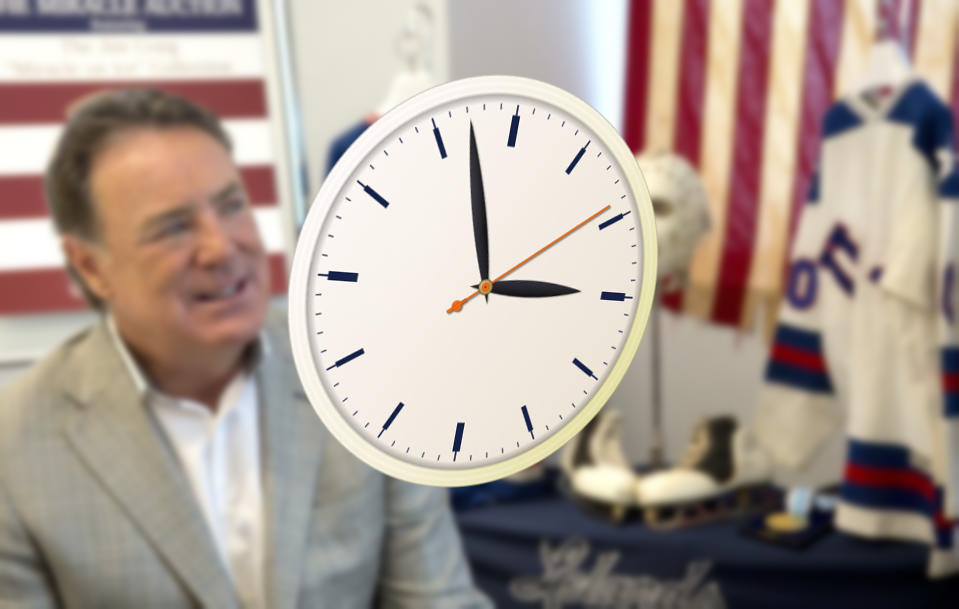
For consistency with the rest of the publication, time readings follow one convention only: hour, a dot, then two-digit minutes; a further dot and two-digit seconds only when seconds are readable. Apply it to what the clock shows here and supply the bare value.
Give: 2.57.09
